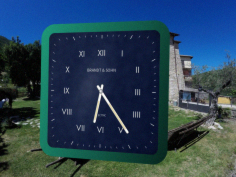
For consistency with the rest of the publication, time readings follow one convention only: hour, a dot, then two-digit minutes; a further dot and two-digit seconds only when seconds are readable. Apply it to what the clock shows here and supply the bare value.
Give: 6.24
